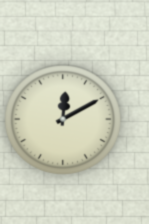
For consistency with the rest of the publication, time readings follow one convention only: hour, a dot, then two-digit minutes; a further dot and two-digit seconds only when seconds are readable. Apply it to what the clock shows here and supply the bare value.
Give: 12.10
